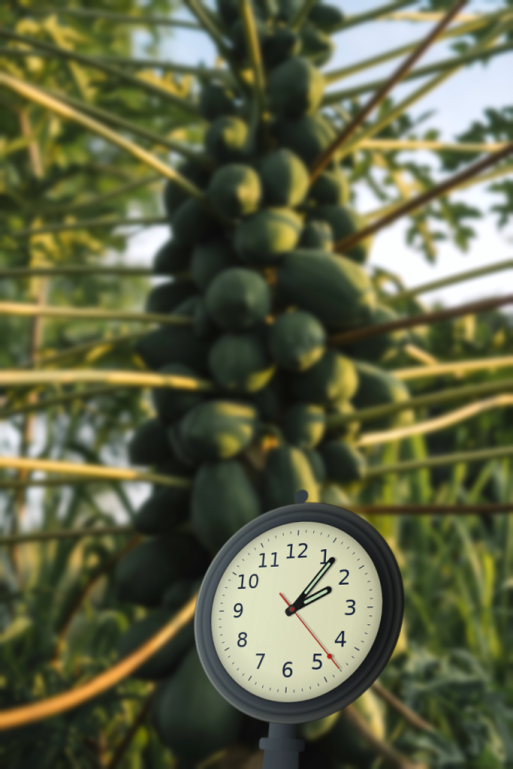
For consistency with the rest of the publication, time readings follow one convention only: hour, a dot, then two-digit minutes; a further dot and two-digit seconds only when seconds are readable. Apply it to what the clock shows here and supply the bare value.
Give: 2.06.23
